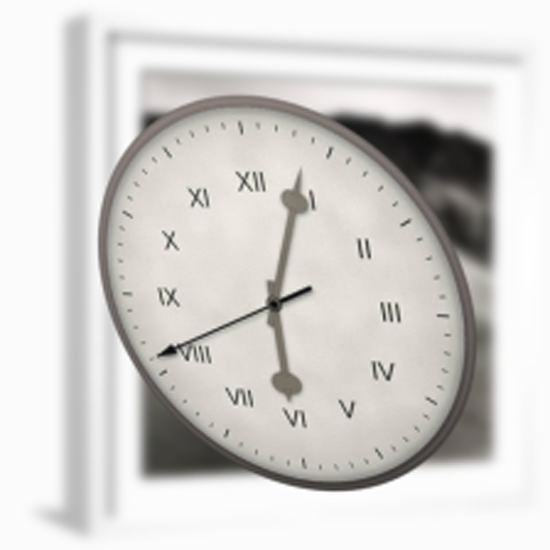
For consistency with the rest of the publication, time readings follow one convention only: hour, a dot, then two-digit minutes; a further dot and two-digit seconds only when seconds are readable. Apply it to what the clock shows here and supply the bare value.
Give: 6.03.41
